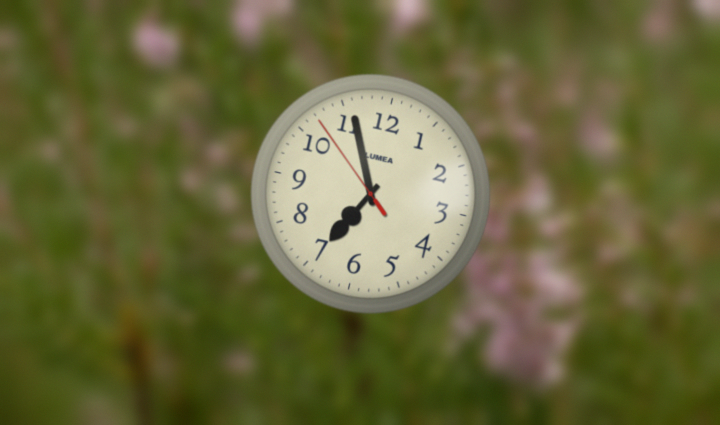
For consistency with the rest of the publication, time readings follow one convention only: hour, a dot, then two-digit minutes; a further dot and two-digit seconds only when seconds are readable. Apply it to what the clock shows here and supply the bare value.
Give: 6.55.52
